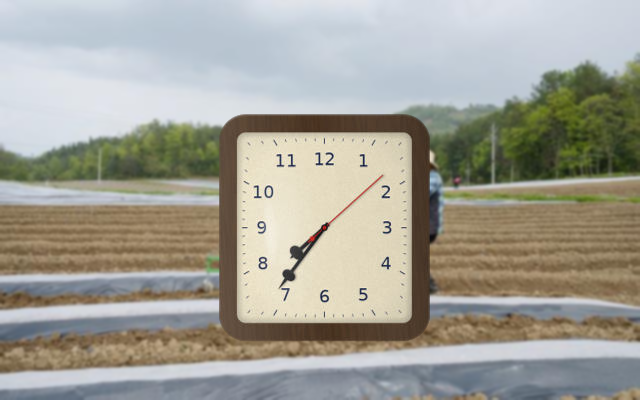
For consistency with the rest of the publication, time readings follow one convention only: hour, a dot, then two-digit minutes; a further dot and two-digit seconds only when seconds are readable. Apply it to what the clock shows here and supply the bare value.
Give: 7.36.08
